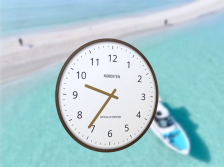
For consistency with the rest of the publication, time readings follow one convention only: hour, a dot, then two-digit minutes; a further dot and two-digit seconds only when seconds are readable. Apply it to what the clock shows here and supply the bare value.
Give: 9.36
